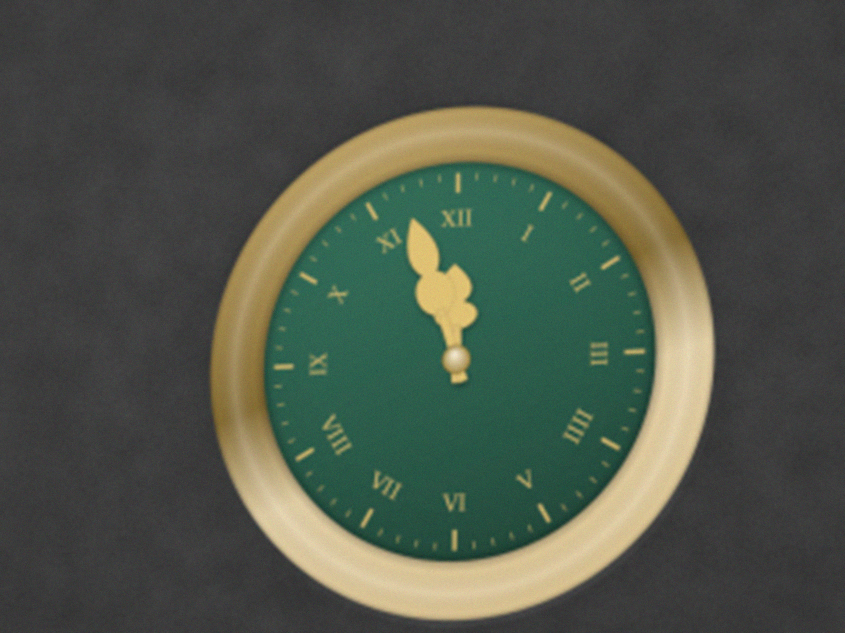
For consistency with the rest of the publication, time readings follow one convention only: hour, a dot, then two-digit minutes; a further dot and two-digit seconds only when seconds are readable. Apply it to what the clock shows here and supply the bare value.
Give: 11.57
